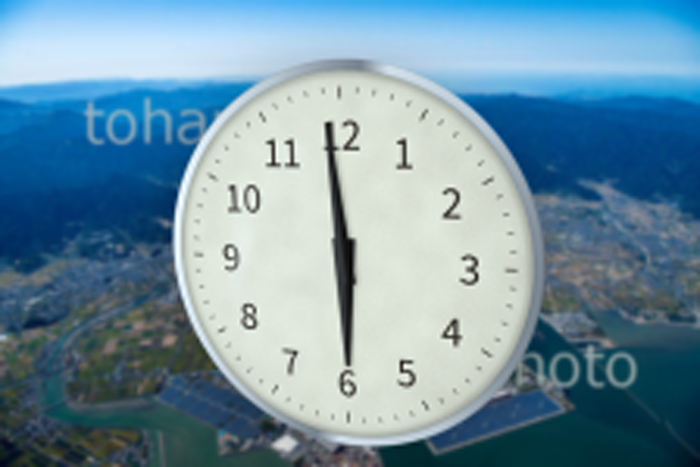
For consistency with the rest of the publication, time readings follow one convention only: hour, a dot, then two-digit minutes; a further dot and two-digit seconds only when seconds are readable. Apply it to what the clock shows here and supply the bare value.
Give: 5.59
